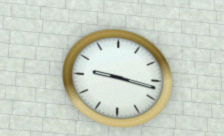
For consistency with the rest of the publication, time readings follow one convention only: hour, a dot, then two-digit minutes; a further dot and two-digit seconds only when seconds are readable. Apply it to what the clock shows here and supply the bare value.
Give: 9.17
